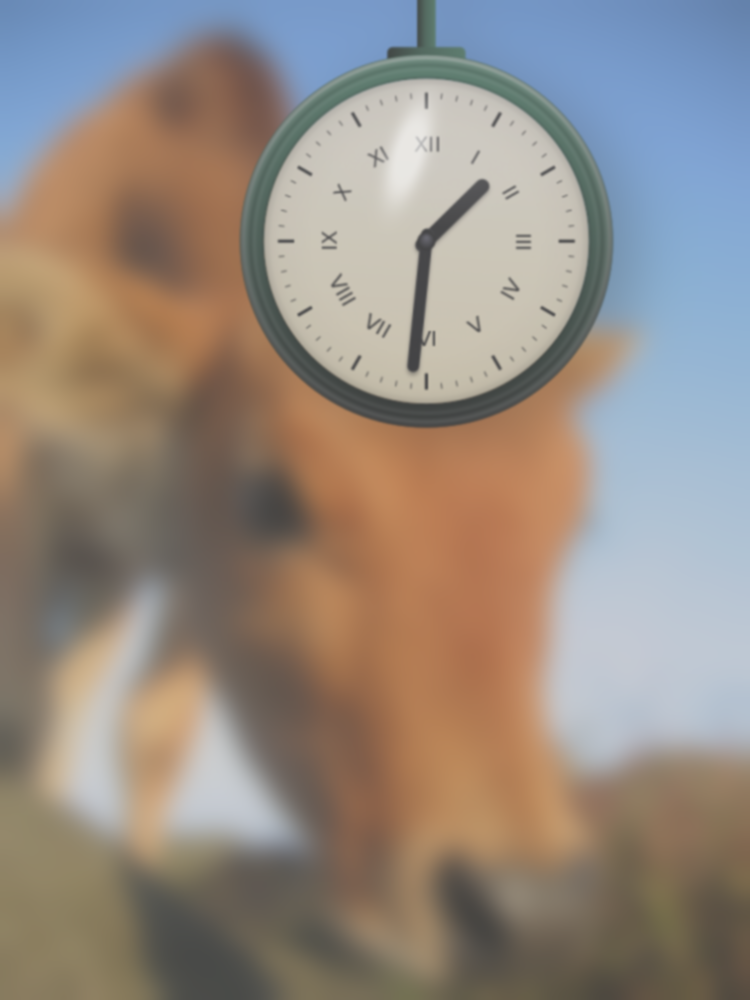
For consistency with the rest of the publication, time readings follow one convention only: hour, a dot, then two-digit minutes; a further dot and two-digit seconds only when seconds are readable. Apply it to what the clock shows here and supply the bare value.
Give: 1.31
